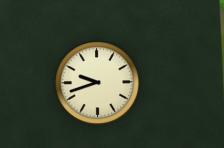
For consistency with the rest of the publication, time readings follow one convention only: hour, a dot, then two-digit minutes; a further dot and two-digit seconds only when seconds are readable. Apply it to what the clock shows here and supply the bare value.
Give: 9.42
